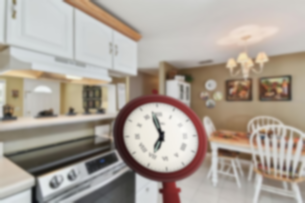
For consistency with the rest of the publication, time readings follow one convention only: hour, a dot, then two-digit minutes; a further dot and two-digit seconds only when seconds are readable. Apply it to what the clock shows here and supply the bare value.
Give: 6.58
